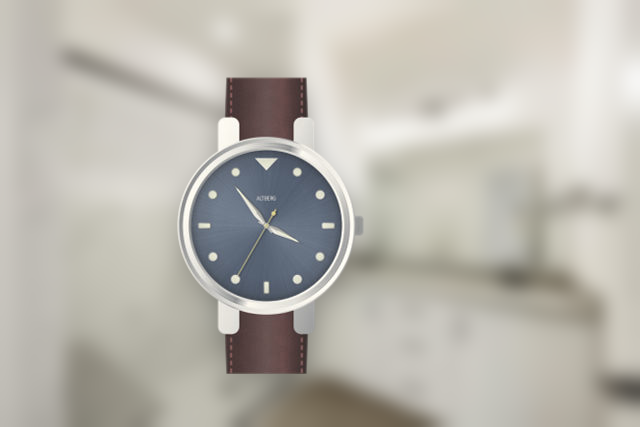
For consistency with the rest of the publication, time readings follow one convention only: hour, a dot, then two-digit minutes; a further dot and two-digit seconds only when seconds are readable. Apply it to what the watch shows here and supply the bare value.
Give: 3.53.35
